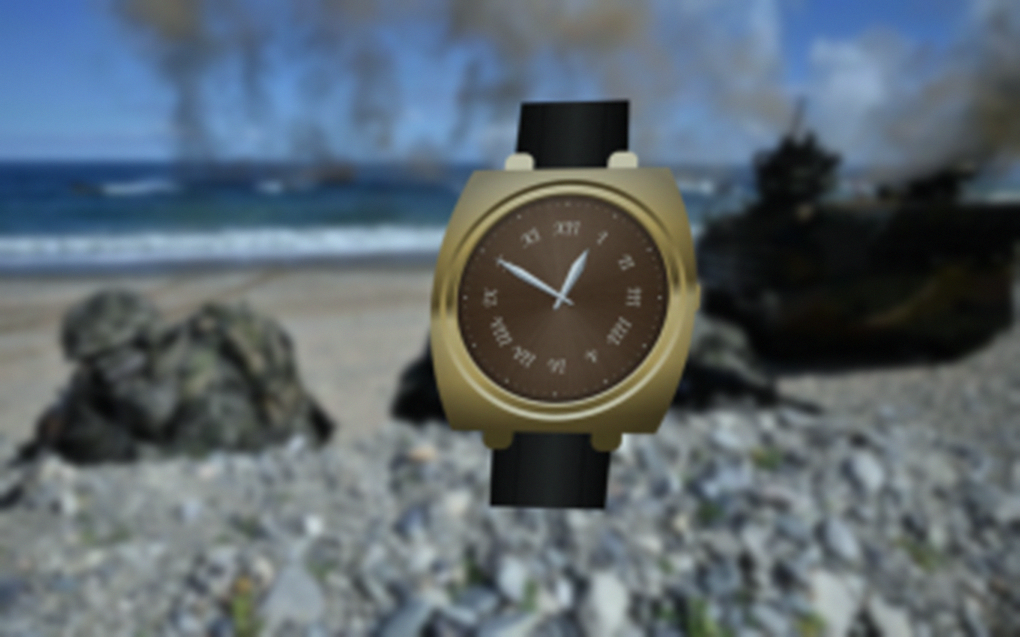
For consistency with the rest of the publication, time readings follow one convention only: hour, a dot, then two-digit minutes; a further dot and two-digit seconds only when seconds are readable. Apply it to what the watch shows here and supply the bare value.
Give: 12.50
